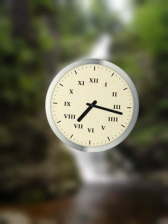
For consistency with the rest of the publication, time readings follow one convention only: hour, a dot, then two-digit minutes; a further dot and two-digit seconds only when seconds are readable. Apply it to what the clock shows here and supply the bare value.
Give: 7.17
